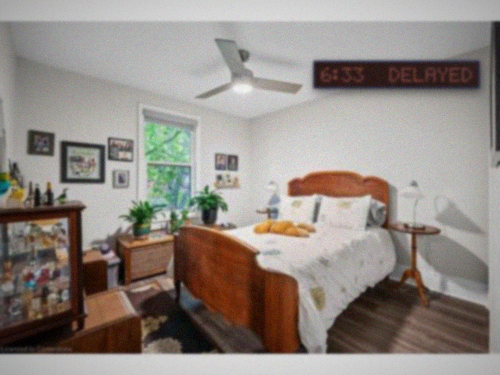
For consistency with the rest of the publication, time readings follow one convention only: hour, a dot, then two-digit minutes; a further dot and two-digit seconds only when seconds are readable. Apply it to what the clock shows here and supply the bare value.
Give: 6.33
